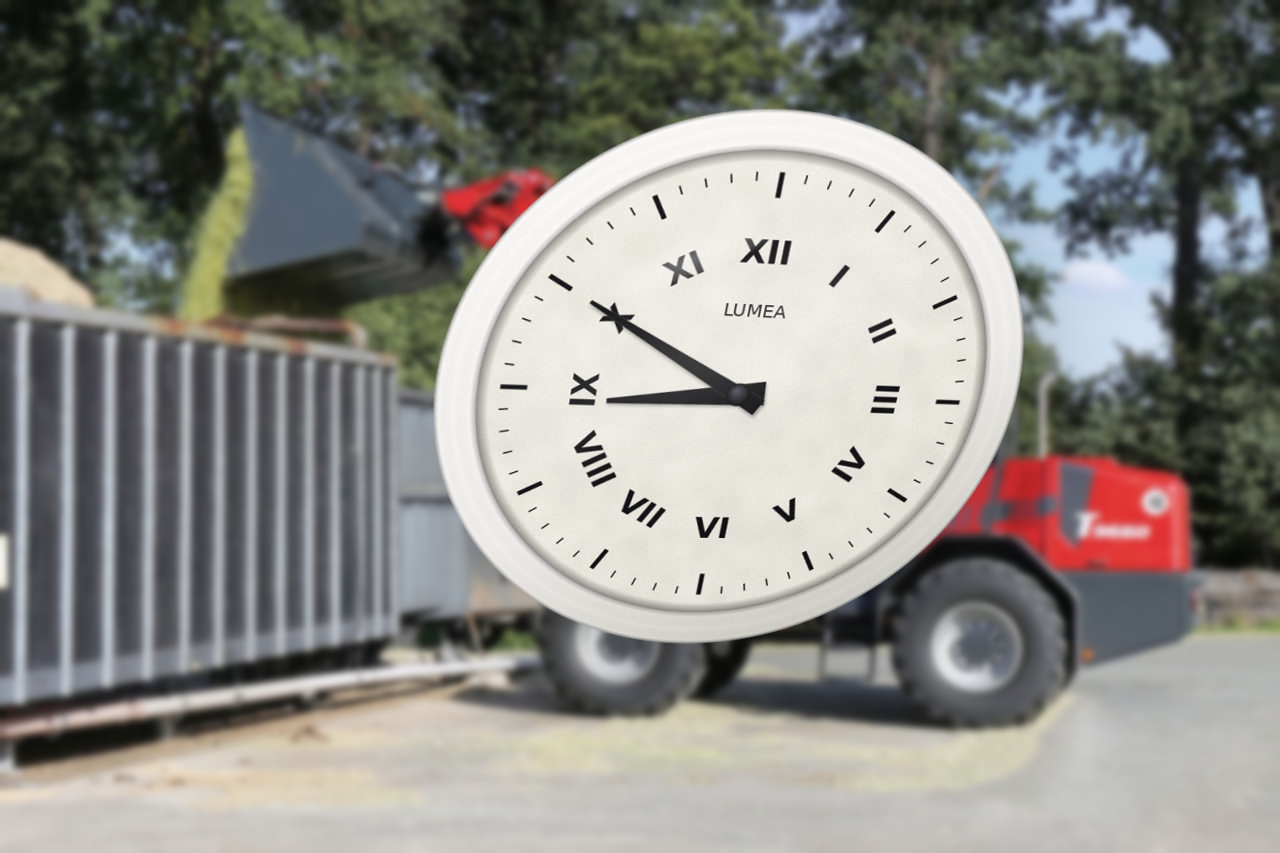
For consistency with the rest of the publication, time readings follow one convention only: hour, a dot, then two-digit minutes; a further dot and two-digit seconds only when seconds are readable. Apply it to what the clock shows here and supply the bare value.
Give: 8.50
